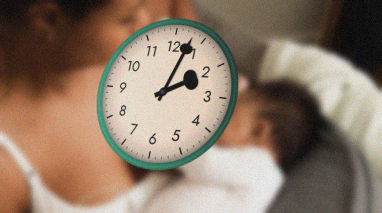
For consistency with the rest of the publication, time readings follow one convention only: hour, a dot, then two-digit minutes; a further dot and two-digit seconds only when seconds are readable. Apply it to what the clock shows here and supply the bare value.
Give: 2.03
